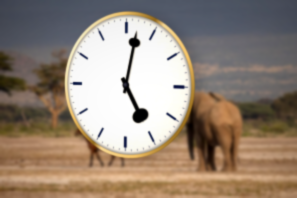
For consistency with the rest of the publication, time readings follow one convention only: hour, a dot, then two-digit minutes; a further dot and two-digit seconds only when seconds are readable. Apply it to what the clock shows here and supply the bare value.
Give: 5.02
